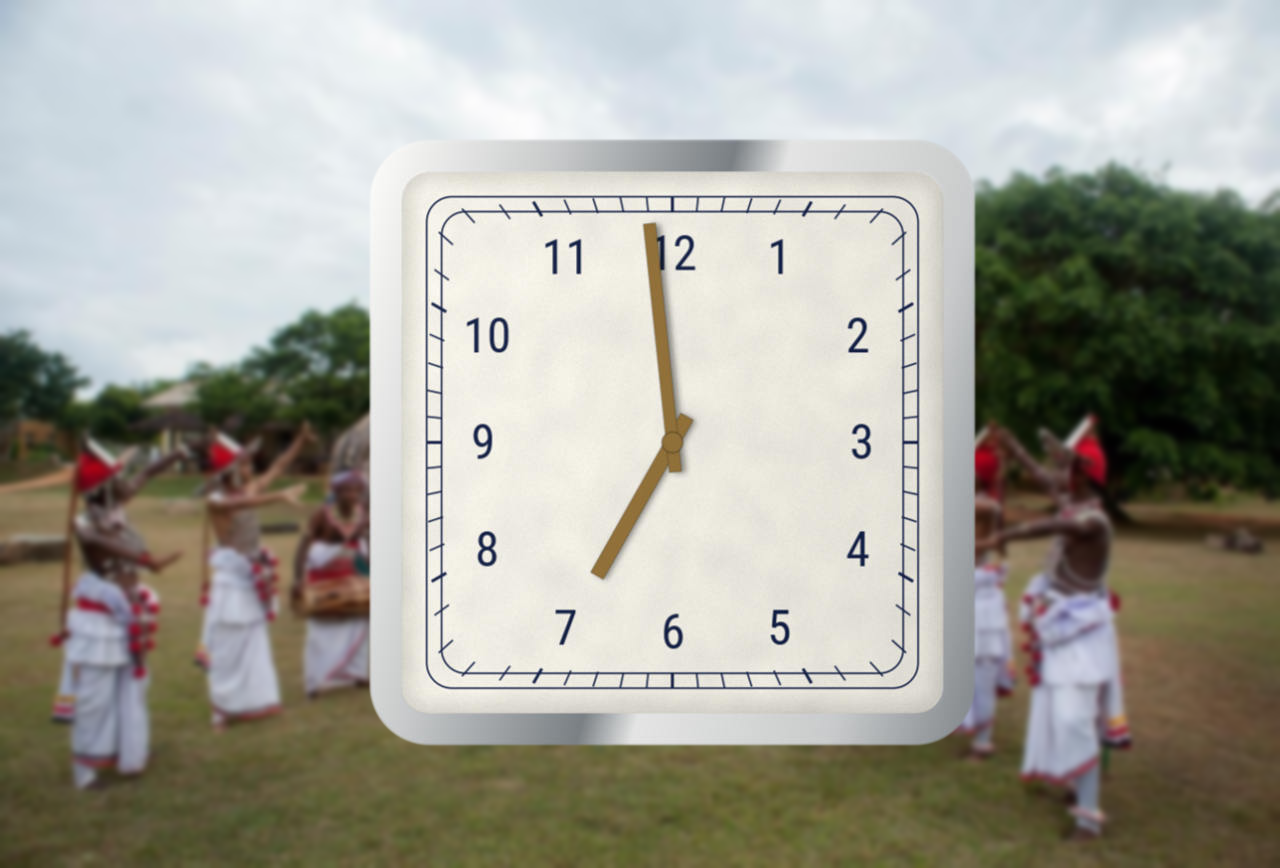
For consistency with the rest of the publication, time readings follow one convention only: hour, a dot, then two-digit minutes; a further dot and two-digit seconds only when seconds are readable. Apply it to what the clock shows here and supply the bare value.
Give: 6.59
